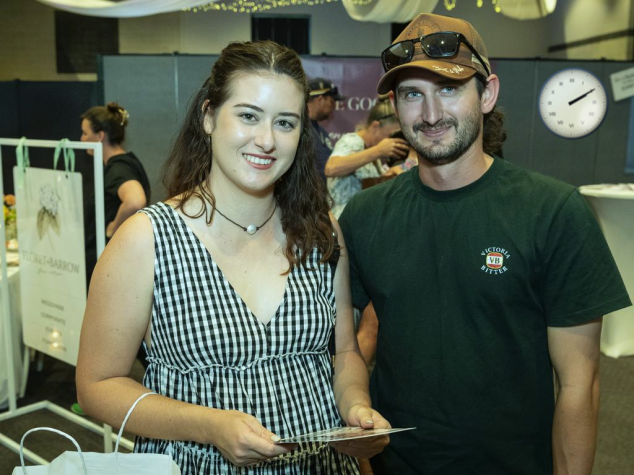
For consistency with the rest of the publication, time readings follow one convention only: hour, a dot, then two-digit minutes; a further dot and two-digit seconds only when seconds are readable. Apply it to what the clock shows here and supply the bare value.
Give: 2.10
